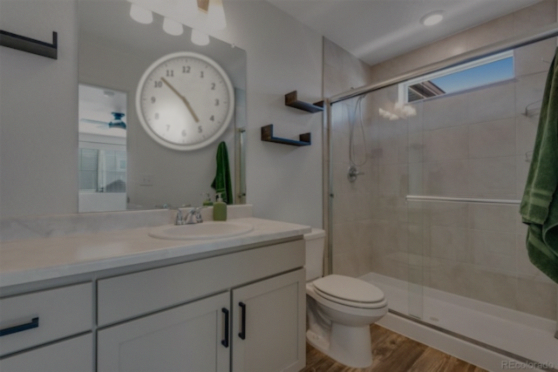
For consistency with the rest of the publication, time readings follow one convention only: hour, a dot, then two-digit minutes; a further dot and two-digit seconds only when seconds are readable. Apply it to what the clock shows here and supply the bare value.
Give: 4.52
